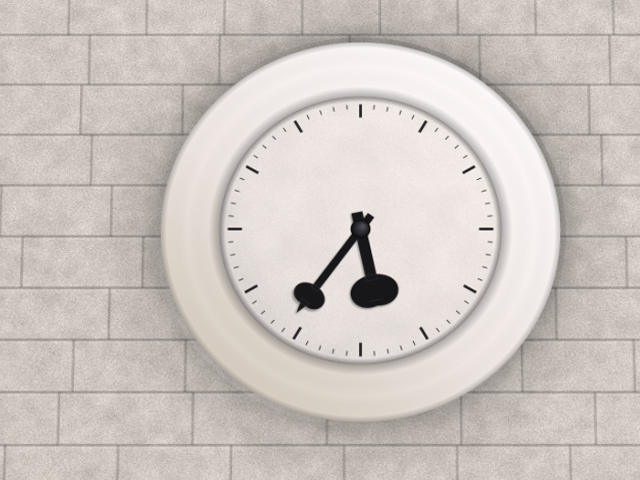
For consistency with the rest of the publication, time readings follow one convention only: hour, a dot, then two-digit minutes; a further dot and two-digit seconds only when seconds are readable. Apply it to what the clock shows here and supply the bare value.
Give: 5.36
